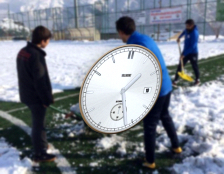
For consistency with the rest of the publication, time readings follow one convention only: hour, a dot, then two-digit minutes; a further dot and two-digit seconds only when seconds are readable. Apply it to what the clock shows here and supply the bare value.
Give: 1.27
